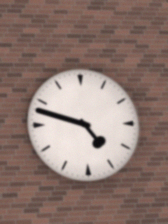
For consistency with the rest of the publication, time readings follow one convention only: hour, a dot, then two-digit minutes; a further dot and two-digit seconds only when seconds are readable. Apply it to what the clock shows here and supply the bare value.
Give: 4.48
